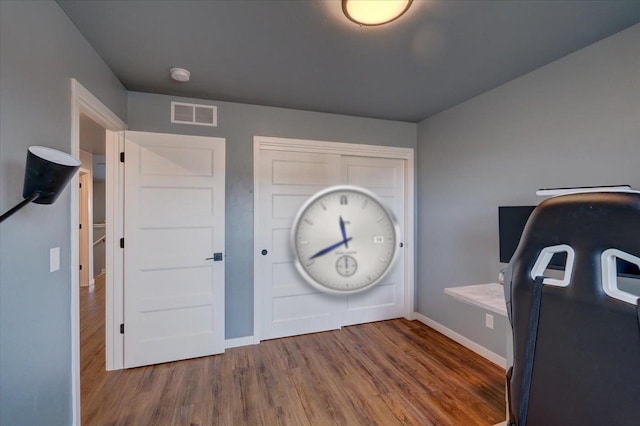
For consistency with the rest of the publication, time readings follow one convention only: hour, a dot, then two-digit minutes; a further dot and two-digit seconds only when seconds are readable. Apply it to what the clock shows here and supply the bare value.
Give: 11.41
